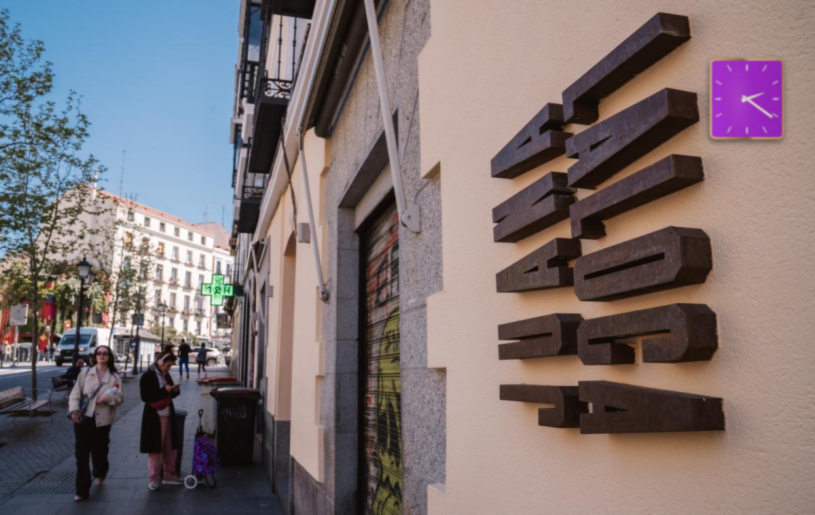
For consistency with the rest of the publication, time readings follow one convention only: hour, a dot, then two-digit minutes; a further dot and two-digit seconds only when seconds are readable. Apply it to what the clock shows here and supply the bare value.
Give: 2.21
